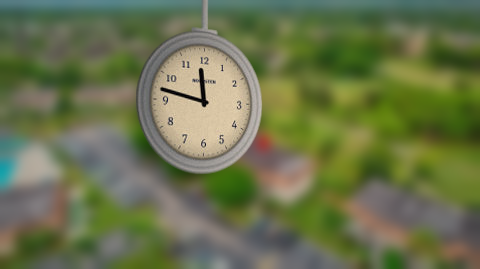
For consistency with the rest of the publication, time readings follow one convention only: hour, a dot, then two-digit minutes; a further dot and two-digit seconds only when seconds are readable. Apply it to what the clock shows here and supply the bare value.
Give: 11.47
